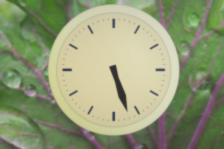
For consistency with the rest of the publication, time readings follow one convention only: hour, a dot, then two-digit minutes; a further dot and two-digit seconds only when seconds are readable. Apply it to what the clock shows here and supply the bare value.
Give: 5.27
